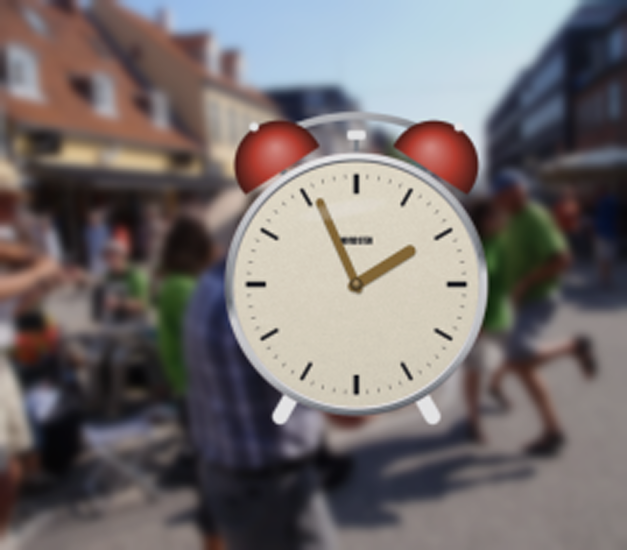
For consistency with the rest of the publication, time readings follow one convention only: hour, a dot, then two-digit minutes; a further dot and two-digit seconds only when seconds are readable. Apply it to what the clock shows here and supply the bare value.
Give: 1.56
